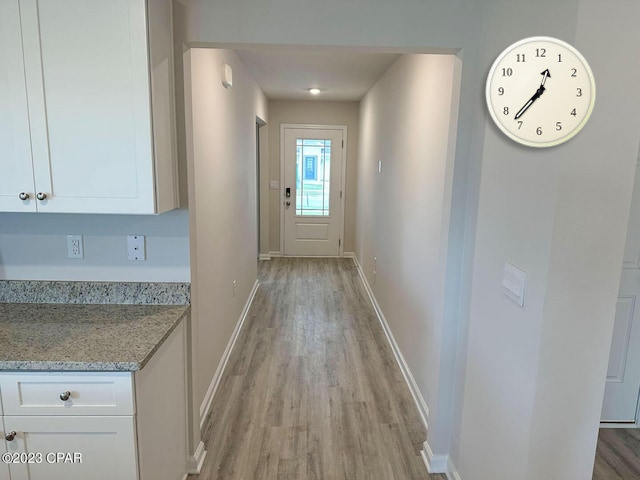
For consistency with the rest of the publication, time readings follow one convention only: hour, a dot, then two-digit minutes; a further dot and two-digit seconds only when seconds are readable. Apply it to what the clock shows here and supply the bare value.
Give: 12.37
